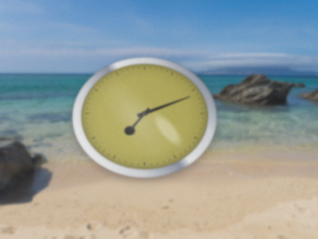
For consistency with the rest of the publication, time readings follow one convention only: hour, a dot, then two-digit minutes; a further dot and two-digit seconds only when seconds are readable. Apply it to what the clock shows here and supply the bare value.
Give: 7.11
